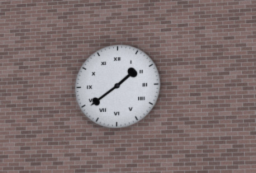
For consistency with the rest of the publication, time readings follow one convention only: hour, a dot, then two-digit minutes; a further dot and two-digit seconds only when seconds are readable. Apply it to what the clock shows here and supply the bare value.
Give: 1.39
